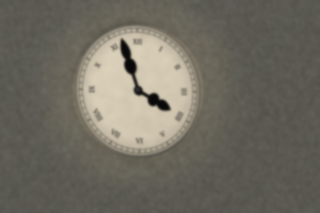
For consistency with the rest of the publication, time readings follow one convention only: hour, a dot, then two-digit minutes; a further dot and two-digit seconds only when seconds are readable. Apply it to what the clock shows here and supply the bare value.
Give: 3.57
